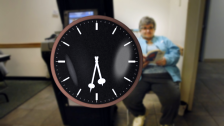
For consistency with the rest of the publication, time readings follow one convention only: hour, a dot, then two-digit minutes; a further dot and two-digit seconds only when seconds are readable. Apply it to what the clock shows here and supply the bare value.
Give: 5.32
